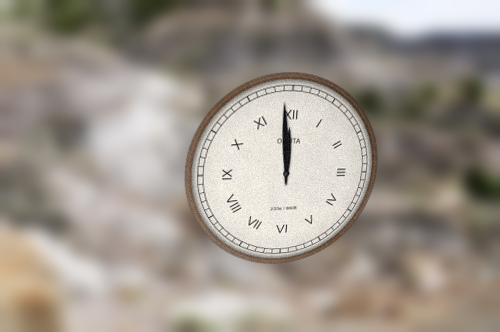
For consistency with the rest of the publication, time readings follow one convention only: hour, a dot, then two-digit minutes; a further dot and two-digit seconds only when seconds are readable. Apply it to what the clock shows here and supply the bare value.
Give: 11.59
